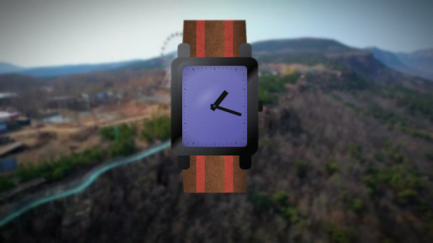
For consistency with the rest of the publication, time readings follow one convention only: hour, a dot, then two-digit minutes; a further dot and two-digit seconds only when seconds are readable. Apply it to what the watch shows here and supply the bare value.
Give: 1.18
